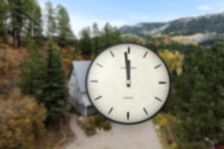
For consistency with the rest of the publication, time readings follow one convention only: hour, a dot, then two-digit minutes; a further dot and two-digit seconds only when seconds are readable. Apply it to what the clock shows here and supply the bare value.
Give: 11.59
